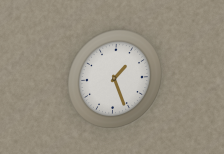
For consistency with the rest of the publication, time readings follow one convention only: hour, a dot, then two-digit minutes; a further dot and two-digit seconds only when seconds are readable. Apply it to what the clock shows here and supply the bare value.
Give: 1.26
